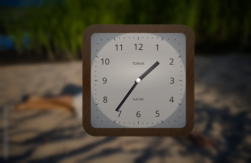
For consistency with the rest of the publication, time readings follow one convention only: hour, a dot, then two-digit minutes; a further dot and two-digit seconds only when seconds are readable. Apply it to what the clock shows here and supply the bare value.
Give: 1.36
